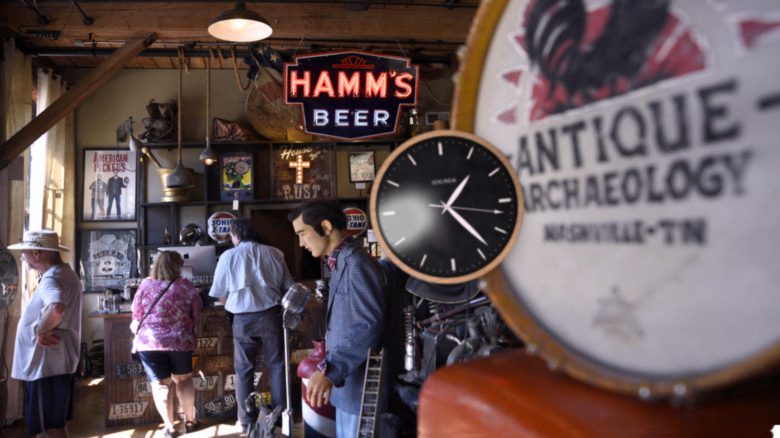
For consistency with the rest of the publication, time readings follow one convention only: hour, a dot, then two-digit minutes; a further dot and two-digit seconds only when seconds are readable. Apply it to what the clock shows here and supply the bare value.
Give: 1.23.17
